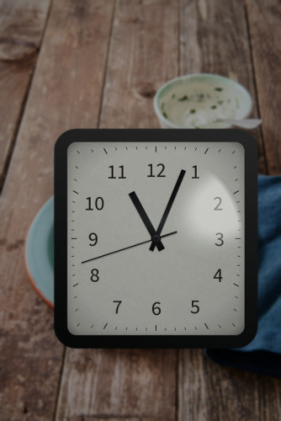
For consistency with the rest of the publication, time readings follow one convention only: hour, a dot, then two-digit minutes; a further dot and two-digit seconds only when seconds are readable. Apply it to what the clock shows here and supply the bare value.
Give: 11.03.42
